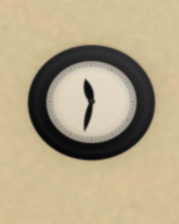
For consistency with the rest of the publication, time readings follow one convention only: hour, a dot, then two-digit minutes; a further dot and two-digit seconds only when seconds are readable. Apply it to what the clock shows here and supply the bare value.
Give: 11.32
